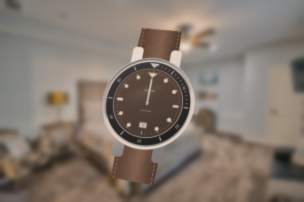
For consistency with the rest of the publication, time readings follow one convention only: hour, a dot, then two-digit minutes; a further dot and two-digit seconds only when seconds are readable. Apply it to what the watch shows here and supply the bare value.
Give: 12.00
